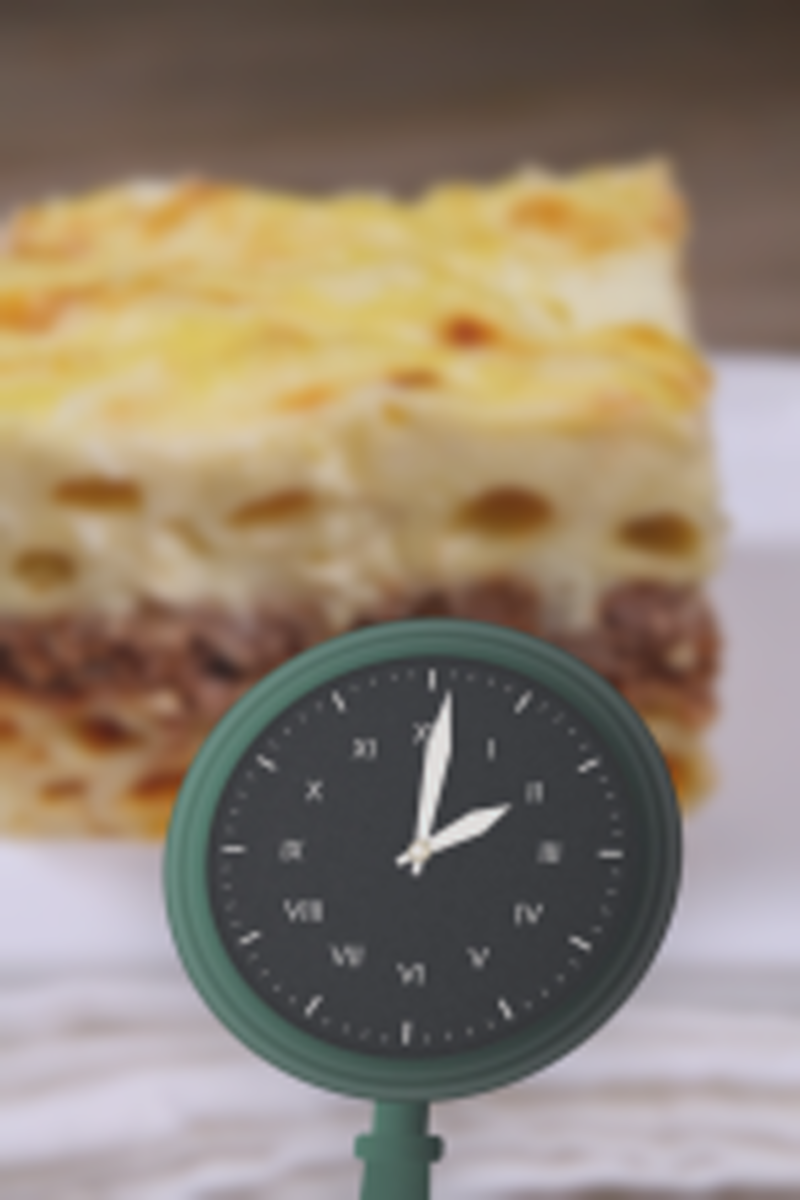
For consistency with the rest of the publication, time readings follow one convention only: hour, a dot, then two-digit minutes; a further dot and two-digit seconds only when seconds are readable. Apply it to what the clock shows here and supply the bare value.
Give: 2.01
